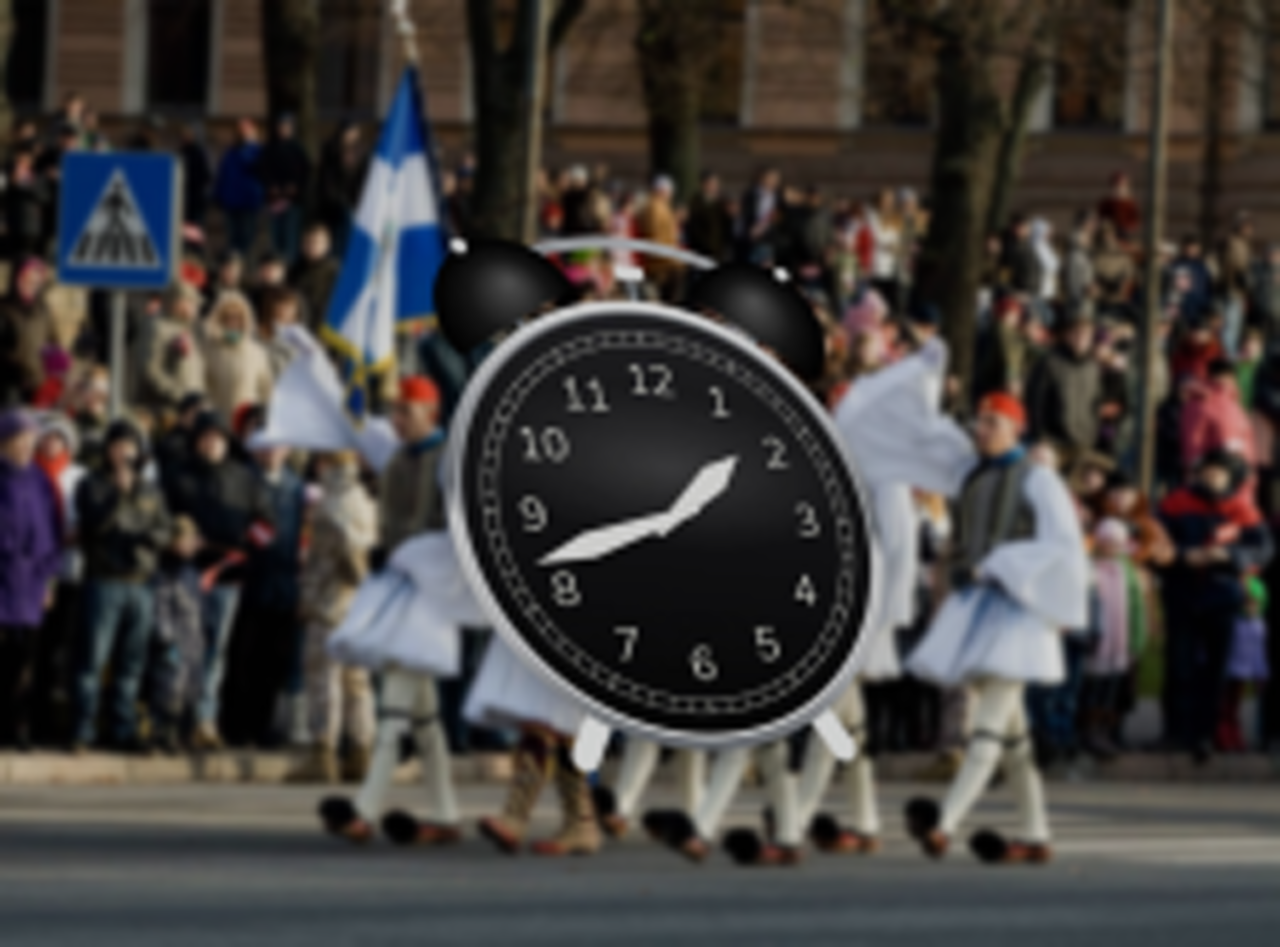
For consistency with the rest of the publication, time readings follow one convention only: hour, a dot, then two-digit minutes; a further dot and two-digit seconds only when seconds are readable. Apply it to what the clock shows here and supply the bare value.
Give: 1.42
